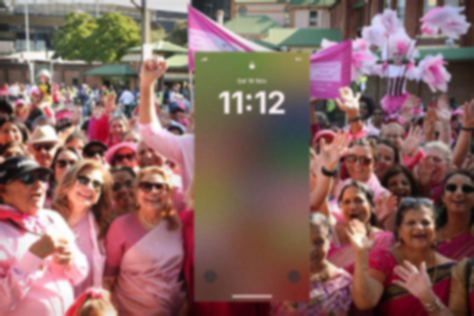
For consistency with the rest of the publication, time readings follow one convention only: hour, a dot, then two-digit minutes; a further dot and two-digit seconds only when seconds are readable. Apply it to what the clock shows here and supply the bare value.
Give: 11.12
